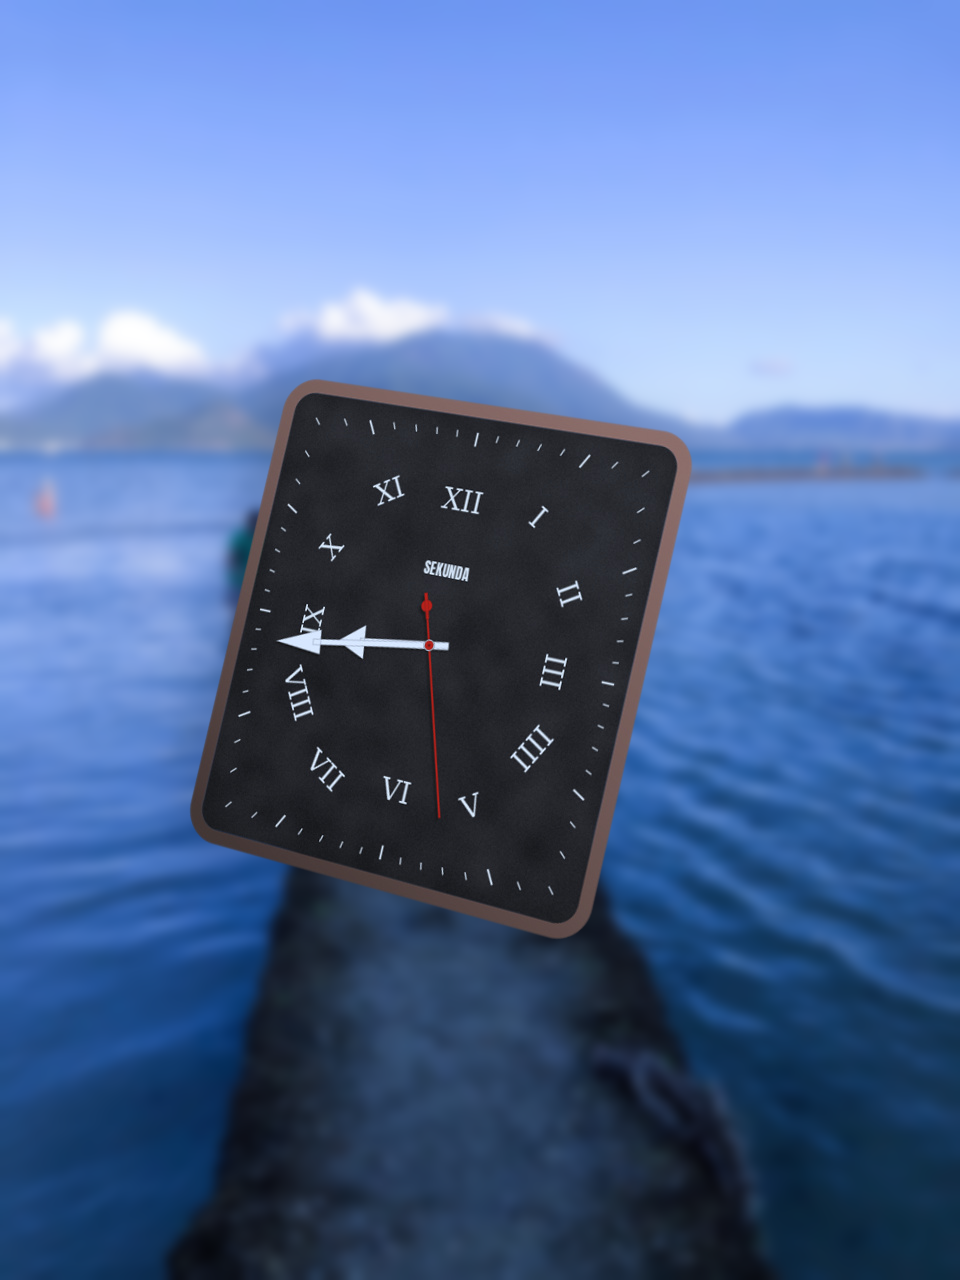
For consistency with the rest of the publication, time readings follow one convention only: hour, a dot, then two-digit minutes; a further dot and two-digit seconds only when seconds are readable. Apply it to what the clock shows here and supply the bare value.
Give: 8.43.27
